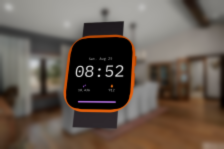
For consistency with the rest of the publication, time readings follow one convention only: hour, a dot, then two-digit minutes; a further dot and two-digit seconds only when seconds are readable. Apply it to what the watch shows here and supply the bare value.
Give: 8.52
